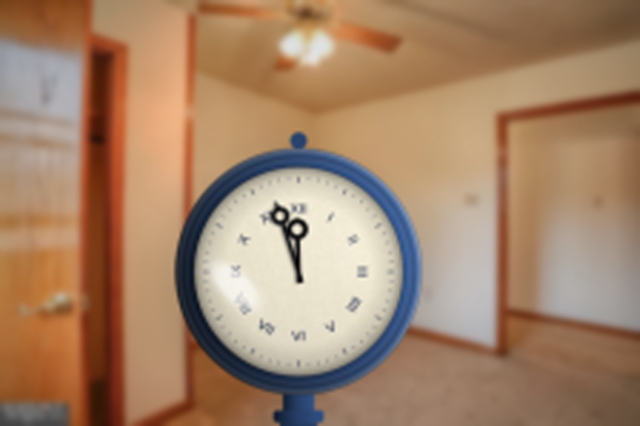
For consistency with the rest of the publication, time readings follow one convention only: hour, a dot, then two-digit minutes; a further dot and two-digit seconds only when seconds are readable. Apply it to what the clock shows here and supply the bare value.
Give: 11.57
